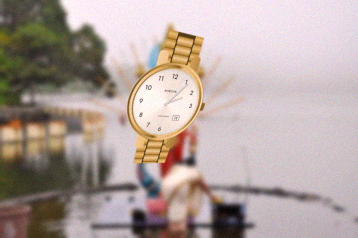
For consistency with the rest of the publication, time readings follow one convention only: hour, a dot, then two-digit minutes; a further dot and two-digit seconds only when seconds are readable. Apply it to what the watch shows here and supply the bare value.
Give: 2.06
